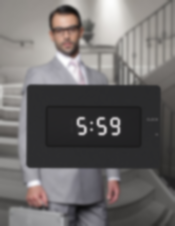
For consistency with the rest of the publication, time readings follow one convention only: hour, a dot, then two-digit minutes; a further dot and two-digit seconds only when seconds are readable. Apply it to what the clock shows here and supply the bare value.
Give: 5.59
